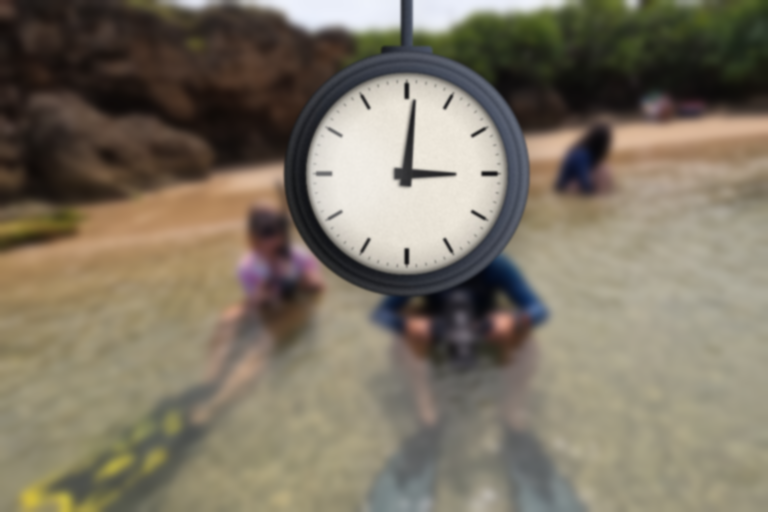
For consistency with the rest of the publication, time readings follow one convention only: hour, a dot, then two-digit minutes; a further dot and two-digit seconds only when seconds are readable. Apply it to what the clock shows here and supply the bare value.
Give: 3.01
